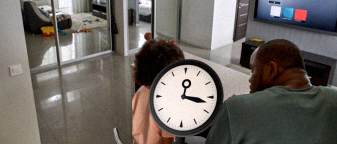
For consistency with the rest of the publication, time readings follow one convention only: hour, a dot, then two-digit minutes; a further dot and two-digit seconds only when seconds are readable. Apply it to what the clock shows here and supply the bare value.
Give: 12.17
